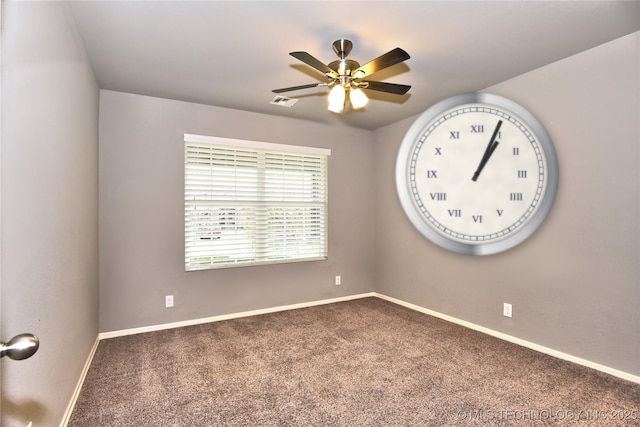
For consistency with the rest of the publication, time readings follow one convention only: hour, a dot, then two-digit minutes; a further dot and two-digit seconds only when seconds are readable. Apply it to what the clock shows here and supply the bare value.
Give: 1.04
